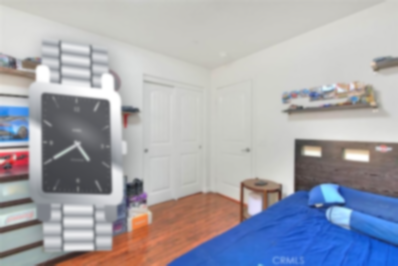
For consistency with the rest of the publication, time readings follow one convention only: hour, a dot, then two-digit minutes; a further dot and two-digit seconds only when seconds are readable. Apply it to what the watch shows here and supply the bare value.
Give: 4.40
